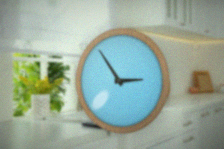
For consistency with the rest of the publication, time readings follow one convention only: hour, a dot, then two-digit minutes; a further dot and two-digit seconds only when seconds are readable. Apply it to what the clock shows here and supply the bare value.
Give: 2.54
